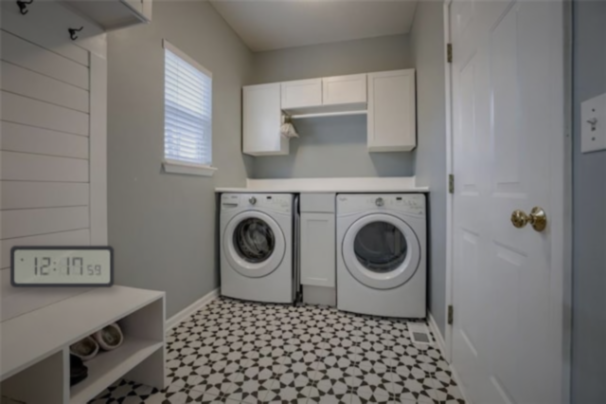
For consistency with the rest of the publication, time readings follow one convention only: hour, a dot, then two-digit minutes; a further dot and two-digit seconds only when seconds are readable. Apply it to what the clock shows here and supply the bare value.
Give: 12.17
